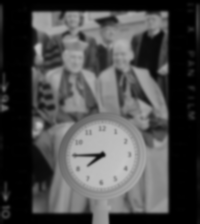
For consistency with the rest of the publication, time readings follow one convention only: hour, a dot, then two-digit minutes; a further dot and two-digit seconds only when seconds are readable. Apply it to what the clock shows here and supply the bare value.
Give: 7.45
